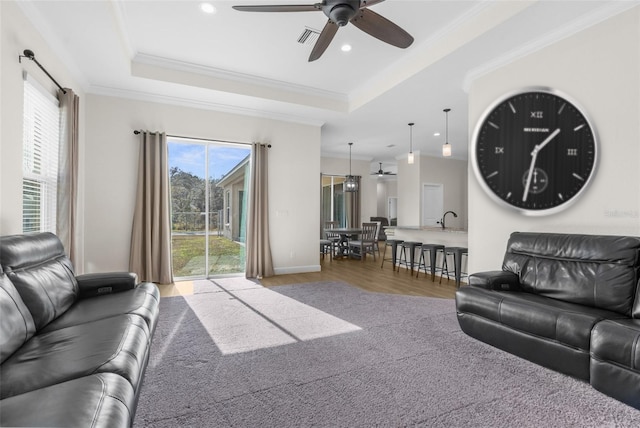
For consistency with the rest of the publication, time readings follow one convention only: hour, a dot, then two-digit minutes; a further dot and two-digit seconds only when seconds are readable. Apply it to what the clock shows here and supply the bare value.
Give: 1.32
